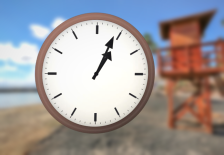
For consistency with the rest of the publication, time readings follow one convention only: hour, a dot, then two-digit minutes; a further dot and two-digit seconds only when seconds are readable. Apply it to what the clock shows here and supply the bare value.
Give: 1.04
